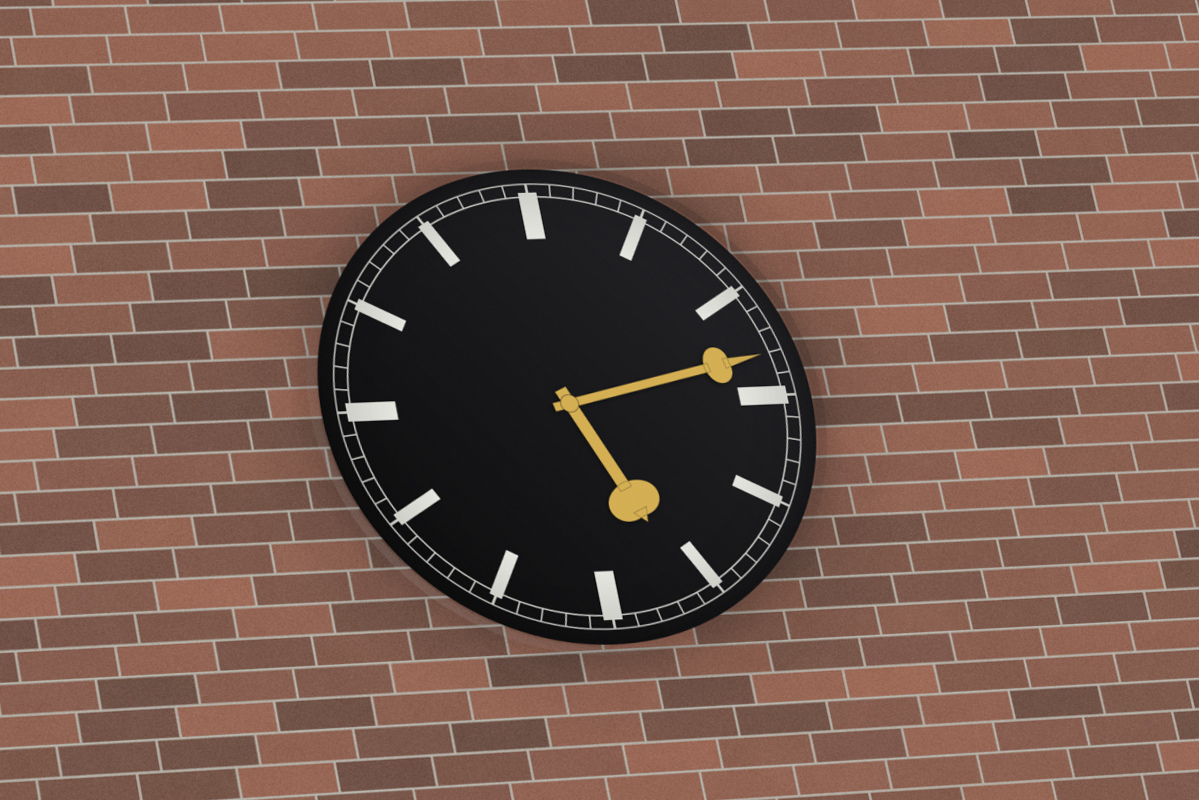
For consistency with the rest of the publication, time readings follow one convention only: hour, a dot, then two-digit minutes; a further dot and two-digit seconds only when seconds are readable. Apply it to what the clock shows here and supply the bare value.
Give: 5.13
